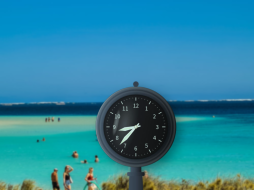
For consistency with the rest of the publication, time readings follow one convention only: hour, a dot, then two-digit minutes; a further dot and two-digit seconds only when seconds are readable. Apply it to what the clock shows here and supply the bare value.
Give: 8.37
